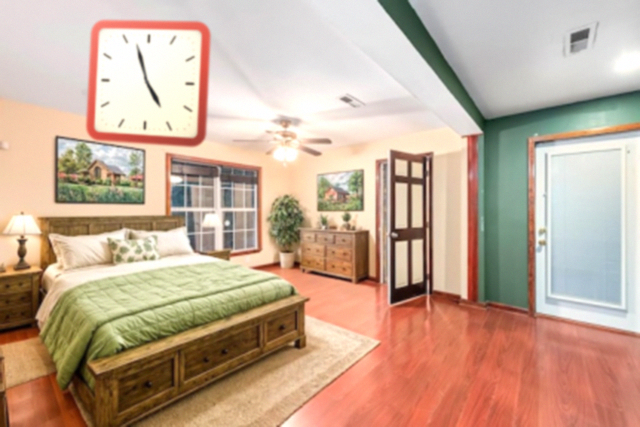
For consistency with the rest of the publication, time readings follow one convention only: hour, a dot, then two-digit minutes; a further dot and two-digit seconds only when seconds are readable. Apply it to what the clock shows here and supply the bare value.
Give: 4.57
